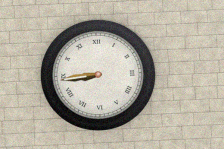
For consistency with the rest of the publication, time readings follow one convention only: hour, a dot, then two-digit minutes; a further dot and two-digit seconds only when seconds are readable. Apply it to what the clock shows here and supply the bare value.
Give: 8.44
